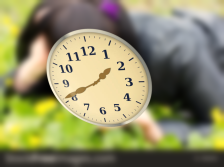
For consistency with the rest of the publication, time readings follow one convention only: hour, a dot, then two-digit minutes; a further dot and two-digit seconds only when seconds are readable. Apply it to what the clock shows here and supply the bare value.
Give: 1.41
